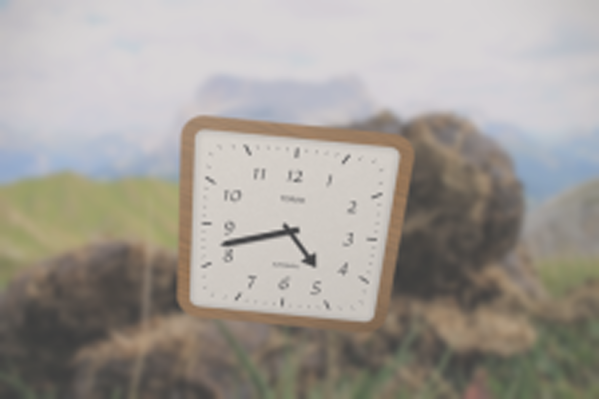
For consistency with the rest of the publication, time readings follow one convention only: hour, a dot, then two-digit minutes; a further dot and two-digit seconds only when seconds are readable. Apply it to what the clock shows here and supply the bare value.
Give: 4.42
